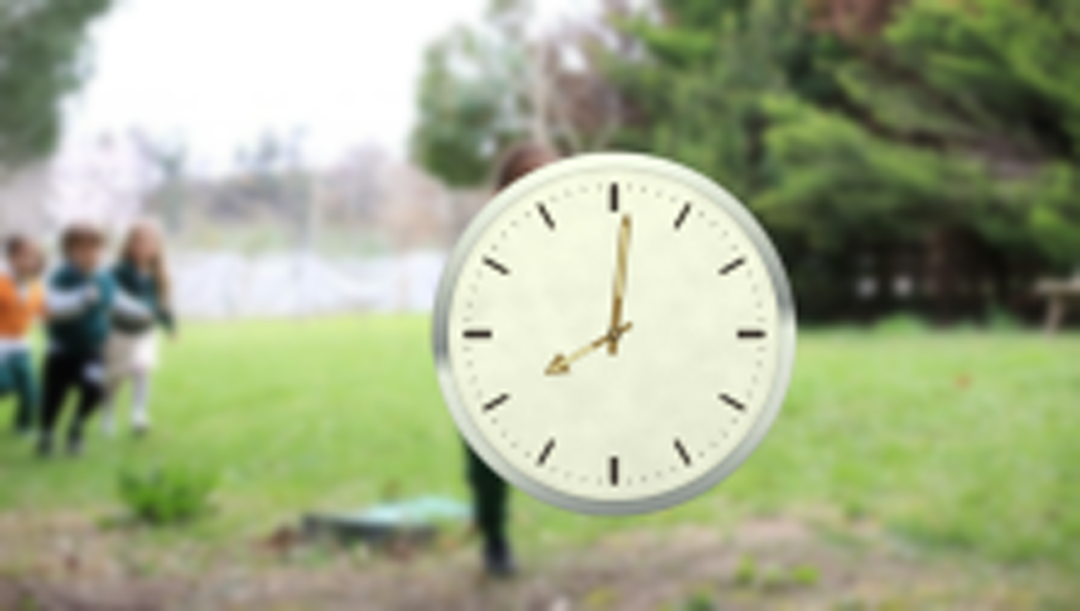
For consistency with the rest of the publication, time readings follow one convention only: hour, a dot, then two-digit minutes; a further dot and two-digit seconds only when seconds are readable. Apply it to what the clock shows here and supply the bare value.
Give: 8.01
